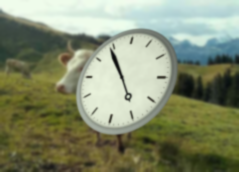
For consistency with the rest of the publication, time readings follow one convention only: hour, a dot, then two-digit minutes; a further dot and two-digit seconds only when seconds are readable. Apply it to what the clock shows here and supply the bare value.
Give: 4.54
